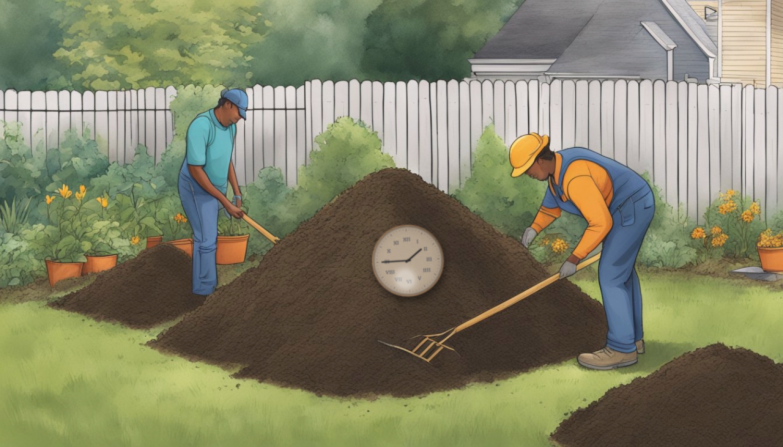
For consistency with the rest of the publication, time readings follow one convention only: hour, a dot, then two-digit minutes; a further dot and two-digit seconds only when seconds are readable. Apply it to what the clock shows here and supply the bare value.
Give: 1.45
